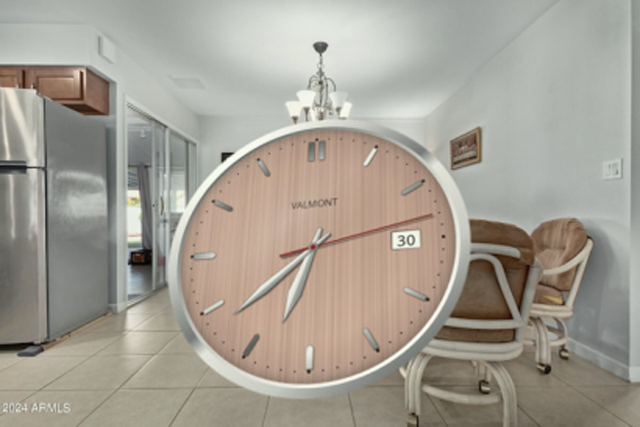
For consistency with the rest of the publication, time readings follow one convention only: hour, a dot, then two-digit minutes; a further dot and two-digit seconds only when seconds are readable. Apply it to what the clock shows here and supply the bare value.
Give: 6.38.13
